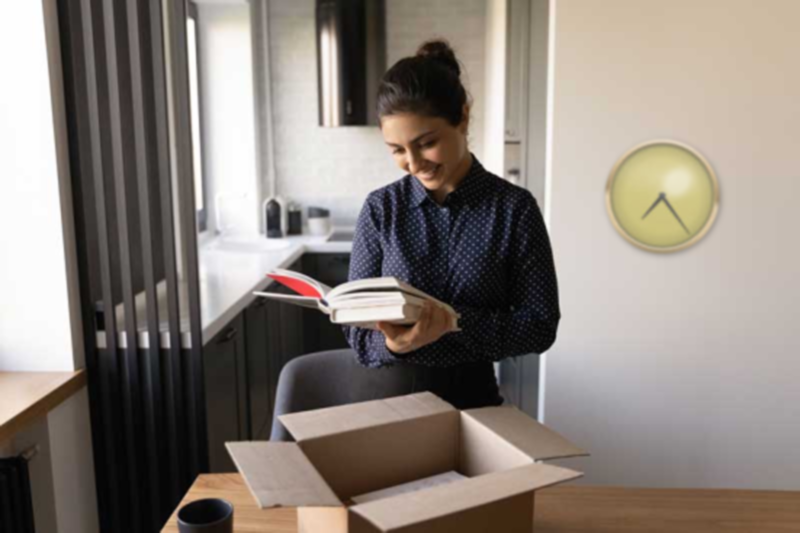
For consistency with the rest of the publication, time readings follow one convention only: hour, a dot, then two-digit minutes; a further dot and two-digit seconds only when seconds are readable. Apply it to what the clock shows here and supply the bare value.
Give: 7.24
